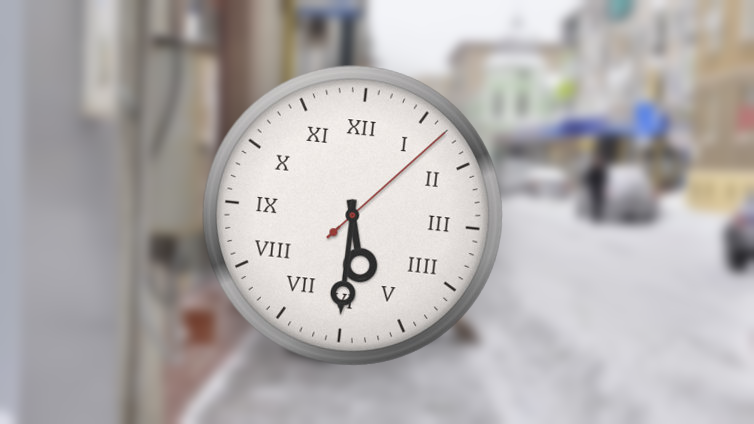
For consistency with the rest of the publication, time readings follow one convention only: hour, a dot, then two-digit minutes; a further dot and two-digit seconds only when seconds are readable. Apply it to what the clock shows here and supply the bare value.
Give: 5.30.07
